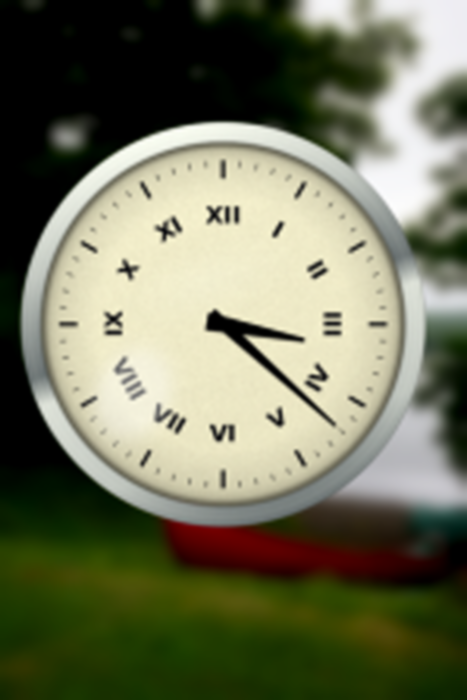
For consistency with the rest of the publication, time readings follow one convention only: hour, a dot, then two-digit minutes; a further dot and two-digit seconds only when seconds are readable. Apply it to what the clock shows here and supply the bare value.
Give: 3.22
